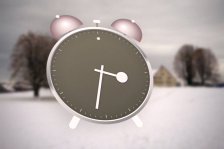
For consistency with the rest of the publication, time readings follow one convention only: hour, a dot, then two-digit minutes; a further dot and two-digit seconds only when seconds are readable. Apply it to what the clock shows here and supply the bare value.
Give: 3.32
